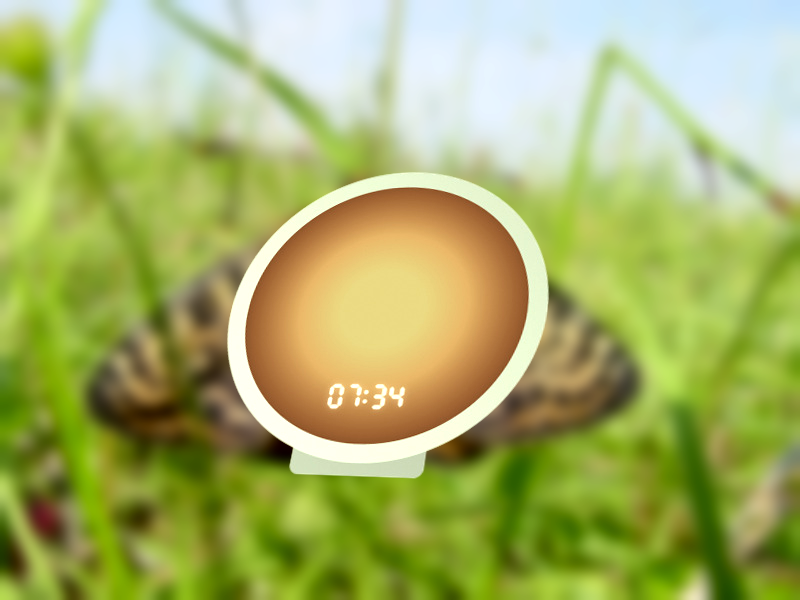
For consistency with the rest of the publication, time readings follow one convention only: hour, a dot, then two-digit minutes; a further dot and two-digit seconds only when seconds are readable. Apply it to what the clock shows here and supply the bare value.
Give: 7.34
